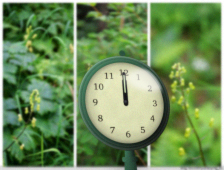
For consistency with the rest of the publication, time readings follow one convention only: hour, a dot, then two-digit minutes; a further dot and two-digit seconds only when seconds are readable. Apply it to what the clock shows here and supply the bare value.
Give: 12.00
